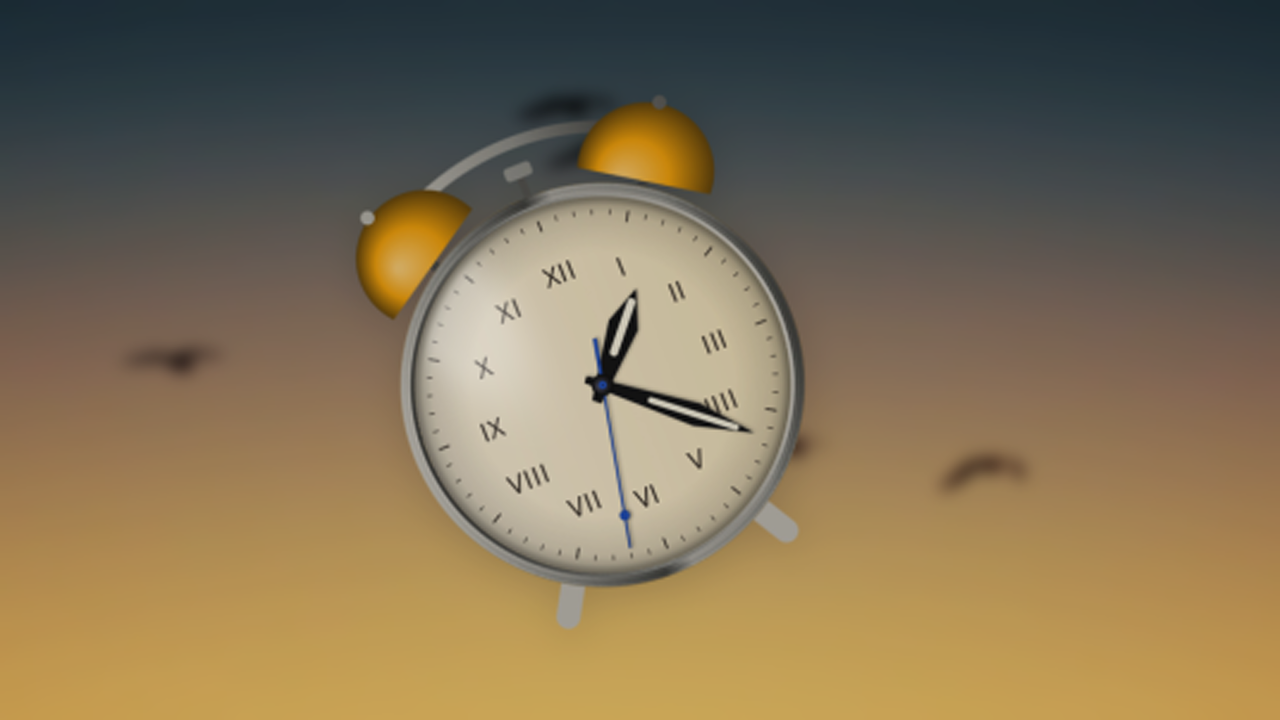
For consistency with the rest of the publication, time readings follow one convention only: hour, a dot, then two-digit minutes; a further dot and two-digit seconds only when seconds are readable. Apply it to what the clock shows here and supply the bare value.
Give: 1.21.32
